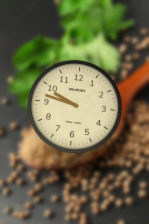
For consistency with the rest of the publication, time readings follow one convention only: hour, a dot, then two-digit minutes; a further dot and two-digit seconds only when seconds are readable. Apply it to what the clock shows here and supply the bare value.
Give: 9.47
